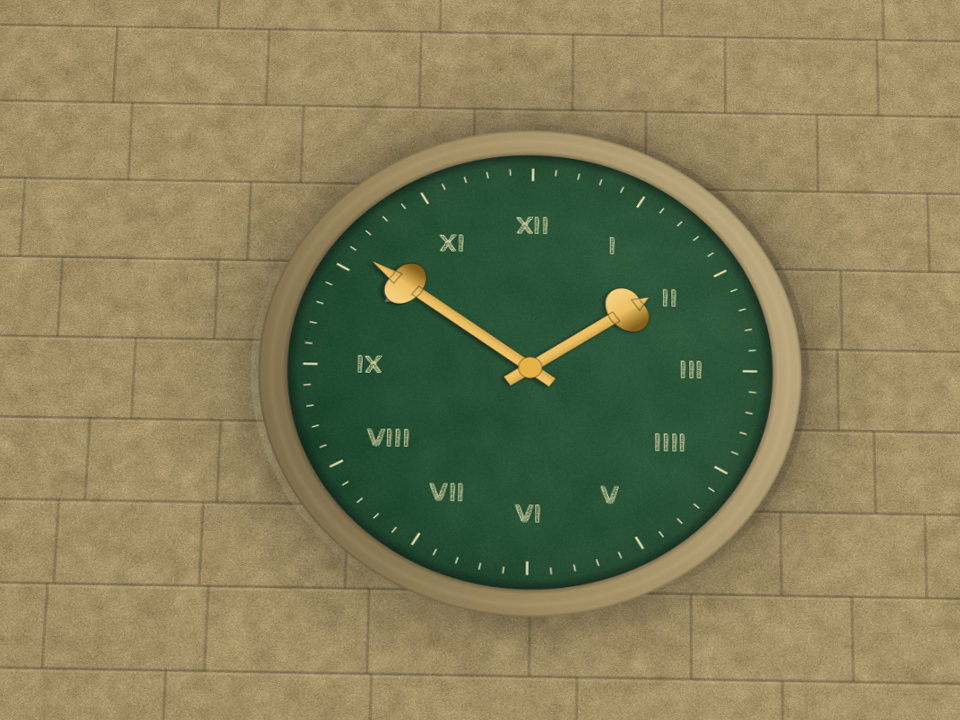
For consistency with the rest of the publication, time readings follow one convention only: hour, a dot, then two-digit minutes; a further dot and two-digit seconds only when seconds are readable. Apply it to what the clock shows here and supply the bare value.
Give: 1.51
